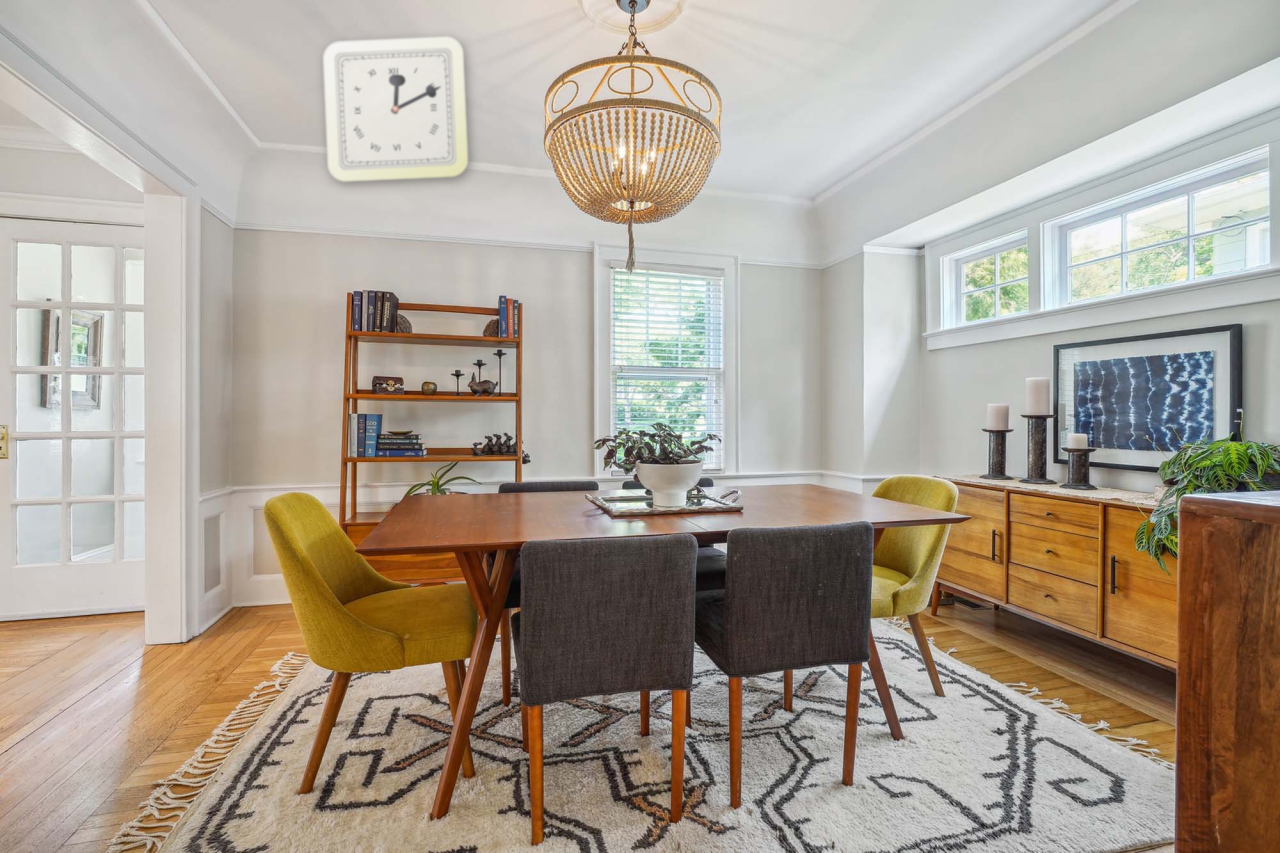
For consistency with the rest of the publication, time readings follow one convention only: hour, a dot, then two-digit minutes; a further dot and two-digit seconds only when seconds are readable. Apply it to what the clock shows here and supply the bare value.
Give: 12.11
